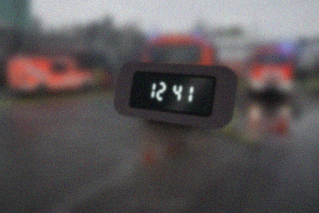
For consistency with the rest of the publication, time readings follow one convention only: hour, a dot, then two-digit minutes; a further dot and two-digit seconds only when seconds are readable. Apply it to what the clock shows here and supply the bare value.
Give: 12.41
